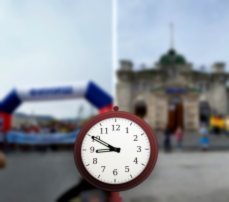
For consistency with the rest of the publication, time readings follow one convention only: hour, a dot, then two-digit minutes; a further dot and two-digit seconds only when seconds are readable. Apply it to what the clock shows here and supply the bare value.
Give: 8.50
